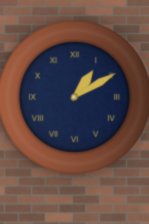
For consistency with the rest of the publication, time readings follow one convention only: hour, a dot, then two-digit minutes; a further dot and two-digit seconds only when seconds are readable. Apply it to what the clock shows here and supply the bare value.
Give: 1.10
